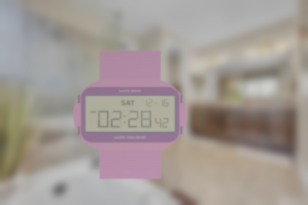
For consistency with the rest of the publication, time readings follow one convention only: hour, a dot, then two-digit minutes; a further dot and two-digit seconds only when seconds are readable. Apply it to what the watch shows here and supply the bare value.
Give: 2.28.42
